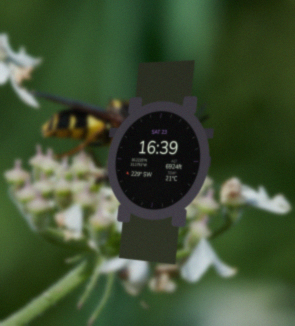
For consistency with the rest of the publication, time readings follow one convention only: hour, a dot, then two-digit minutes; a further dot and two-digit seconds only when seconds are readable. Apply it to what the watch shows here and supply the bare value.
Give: 16.39
